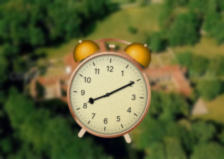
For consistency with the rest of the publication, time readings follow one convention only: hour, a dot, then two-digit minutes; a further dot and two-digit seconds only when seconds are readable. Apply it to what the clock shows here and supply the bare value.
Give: 8.10
